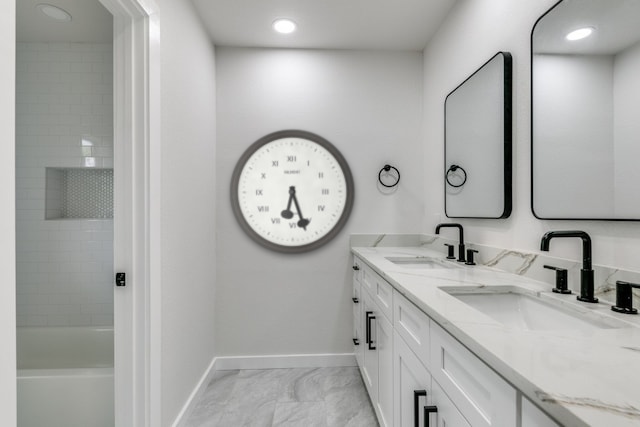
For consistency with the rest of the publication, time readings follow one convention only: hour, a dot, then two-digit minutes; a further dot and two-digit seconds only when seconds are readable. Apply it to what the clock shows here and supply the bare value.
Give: 6.27
